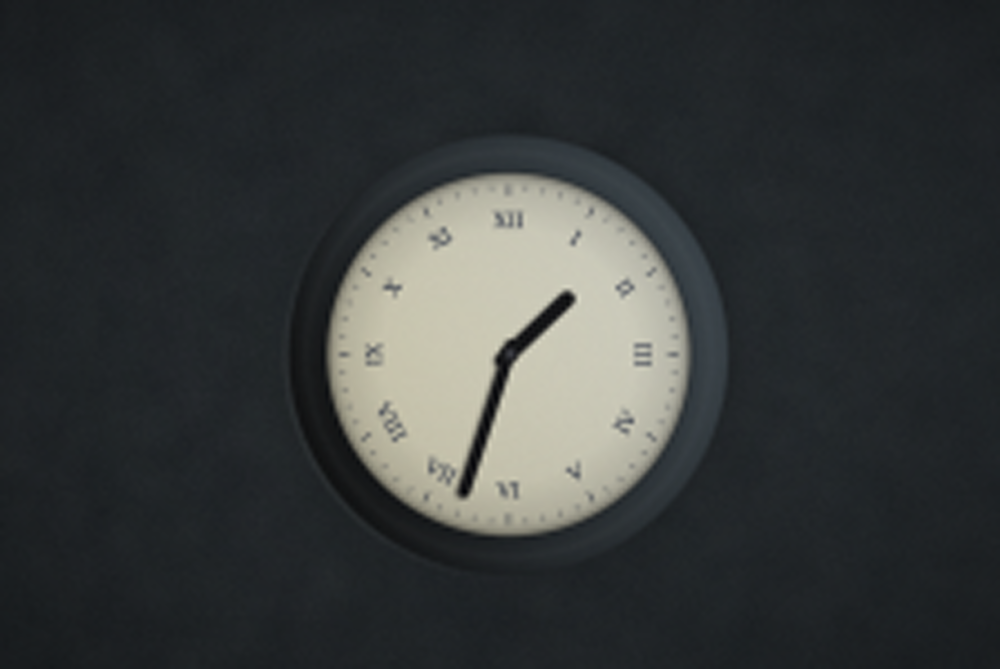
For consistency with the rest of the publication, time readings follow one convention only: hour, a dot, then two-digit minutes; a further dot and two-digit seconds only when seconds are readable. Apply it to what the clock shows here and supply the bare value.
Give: 1.33
